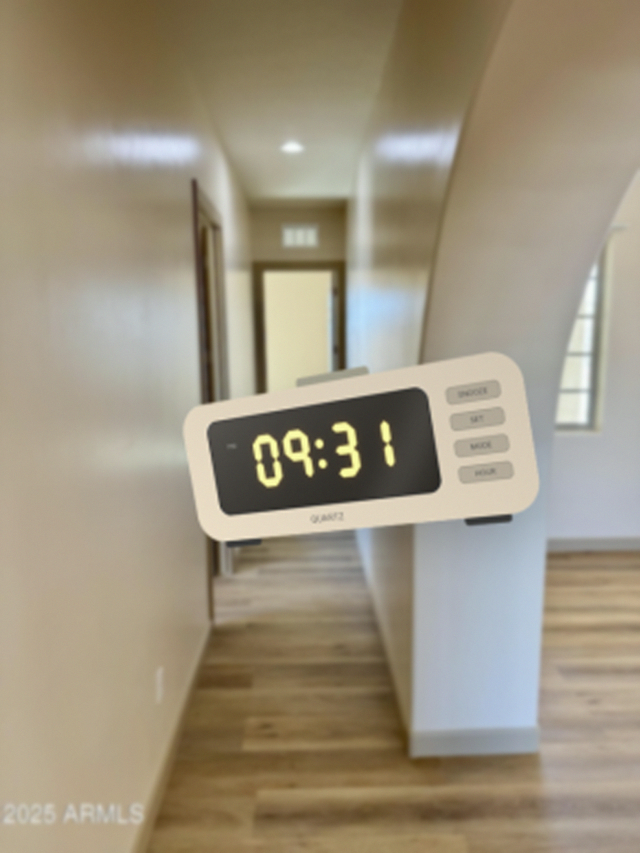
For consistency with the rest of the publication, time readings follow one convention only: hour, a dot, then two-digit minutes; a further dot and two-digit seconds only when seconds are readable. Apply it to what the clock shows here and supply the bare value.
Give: 9.31
